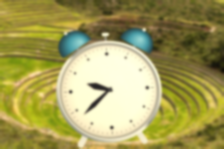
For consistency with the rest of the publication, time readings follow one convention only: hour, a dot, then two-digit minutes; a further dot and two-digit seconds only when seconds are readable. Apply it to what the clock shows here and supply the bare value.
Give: 9.38
